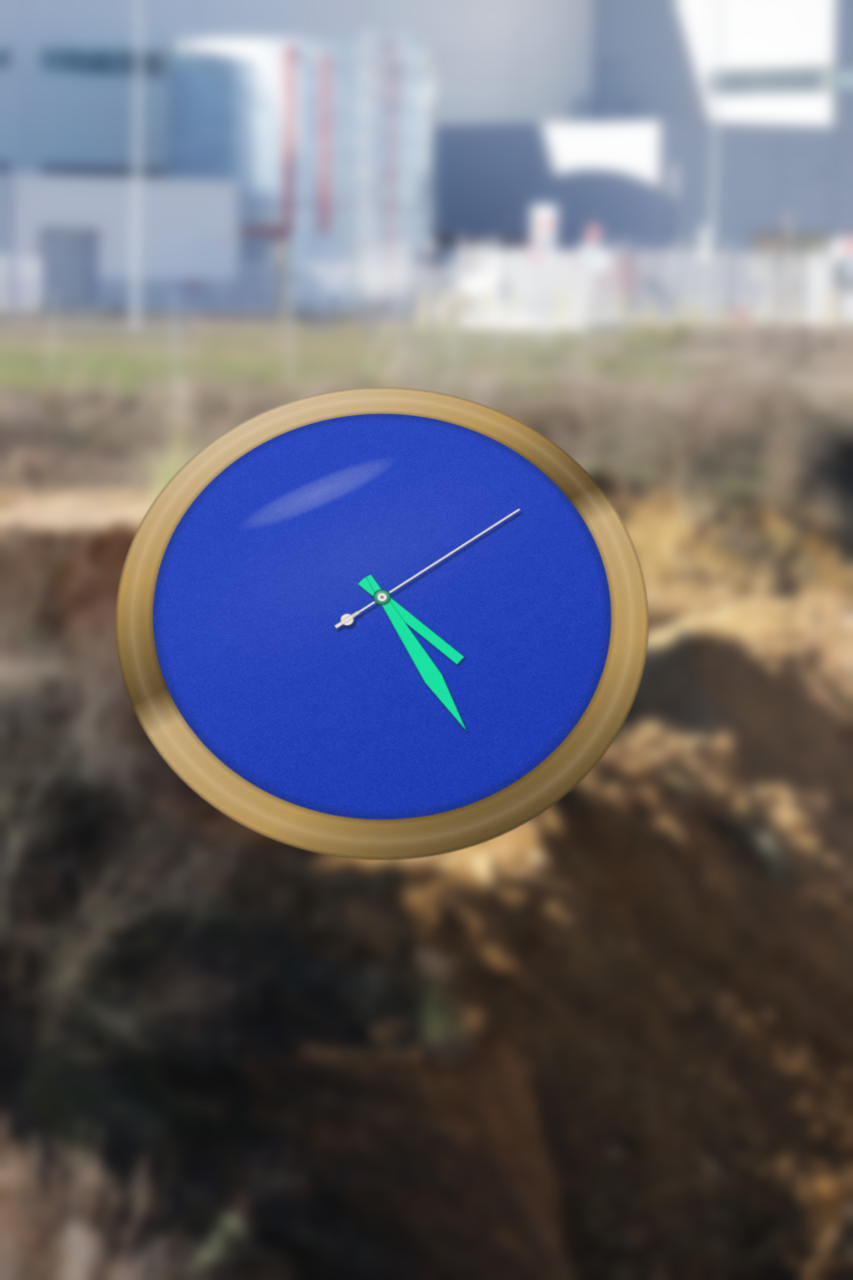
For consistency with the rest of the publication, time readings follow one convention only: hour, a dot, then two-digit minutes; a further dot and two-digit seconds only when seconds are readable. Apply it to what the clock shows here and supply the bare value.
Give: 4.25.09
